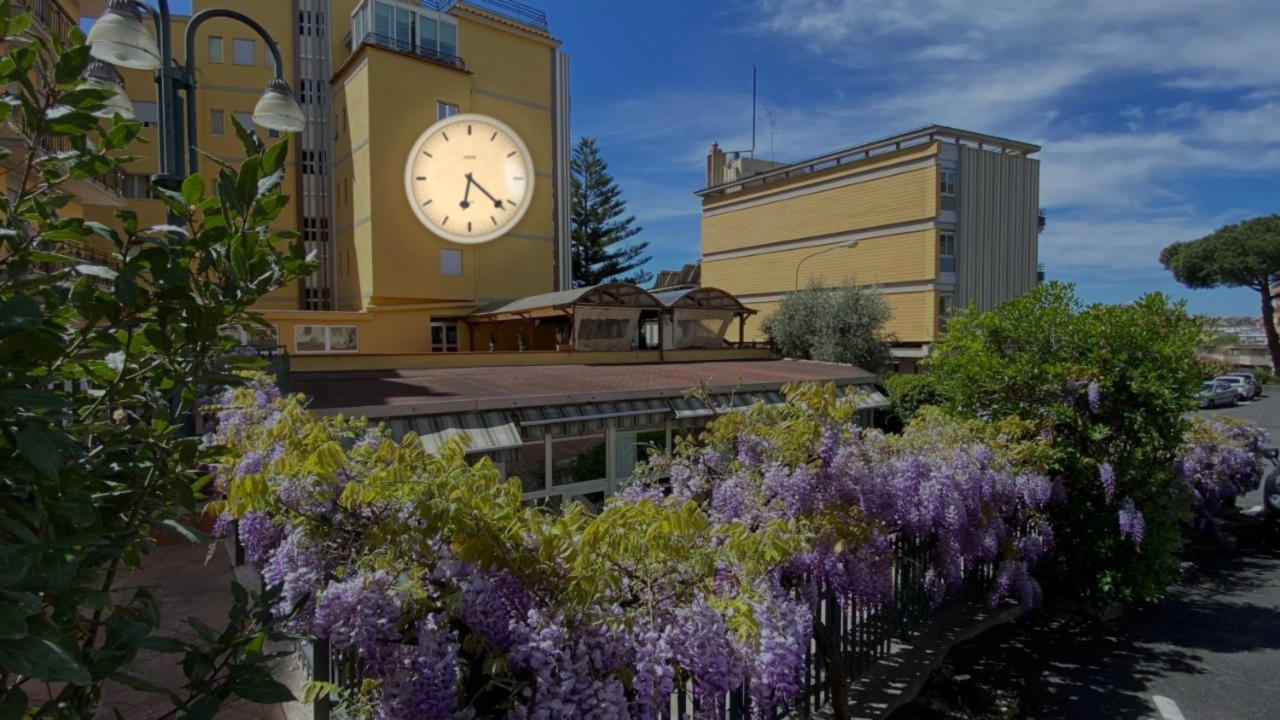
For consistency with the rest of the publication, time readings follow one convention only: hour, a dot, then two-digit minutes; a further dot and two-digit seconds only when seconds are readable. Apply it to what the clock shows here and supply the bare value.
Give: 6.22
